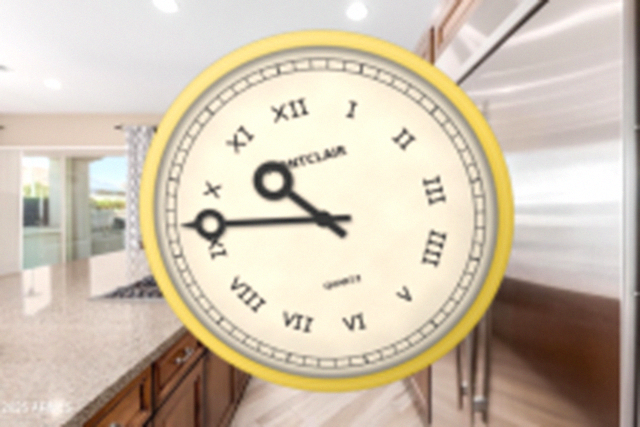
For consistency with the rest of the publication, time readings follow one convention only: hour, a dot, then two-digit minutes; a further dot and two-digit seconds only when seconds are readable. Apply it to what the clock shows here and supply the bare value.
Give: 10.47
